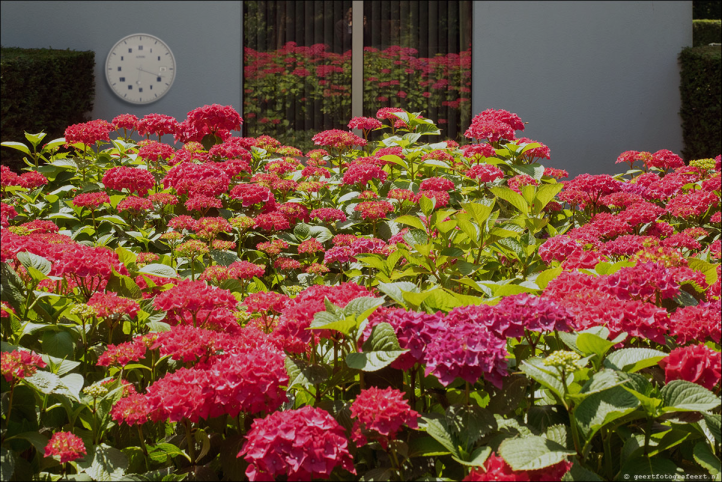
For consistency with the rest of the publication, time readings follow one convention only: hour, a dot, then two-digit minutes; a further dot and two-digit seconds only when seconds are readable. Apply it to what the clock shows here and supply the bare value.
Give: 6.18
